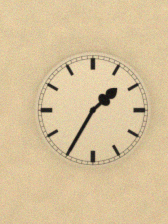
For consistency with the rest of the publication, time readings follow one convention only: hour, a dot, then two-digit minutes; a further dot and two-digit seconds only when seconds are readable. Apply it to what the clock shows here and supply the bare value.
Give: 1.35
